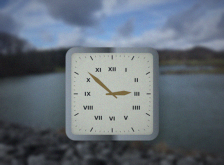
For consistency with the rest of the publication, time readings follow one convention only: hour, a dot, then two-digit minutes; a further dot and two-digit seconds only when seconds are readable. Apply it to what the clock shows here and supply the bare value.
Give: 2.52
